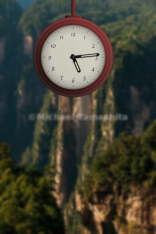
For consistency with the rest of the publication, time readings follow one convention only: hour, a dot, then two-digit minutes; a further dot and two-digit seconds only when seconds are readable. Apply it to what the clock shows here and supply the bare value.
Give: 5.14
